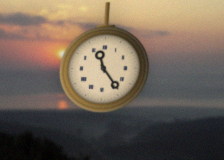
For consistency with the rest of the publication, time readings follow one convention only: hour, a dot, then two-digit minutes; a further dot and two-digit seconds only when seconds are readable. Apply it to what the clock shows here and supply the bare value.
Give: 11.24
